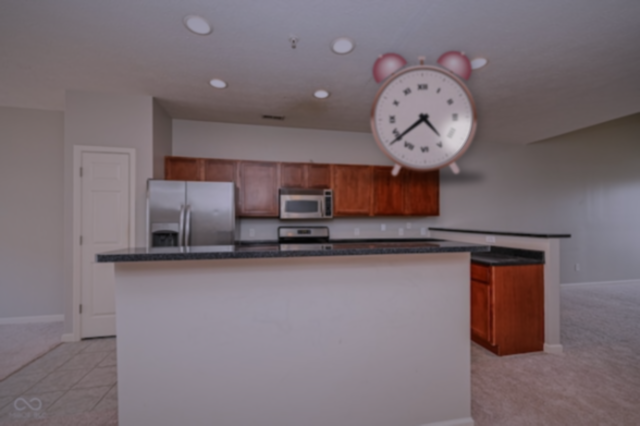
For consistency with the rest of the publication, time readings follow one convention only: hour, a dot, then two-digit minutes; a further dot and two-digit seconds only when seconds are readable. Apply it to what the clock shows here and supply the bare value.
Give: 4.39
